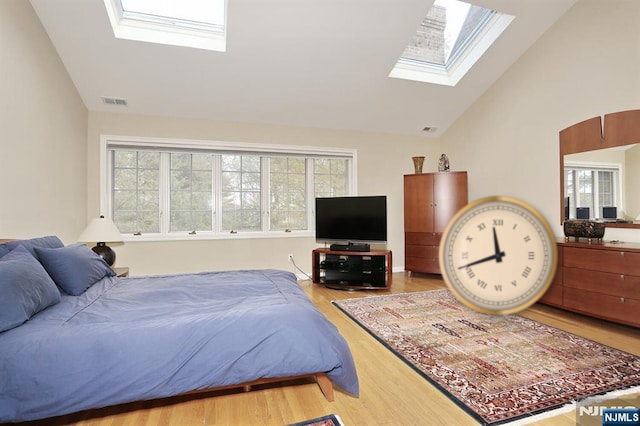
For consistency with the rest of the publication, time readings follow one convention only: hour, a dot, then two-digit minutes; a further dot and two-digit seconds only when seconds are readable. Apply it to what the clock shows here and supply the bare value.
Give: 11.42
